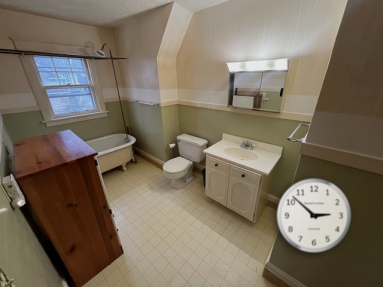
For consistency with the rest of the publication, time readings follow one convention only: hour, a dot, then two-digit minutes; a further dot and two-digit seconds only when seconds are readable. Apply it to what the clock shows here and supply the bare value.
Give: 2.52
